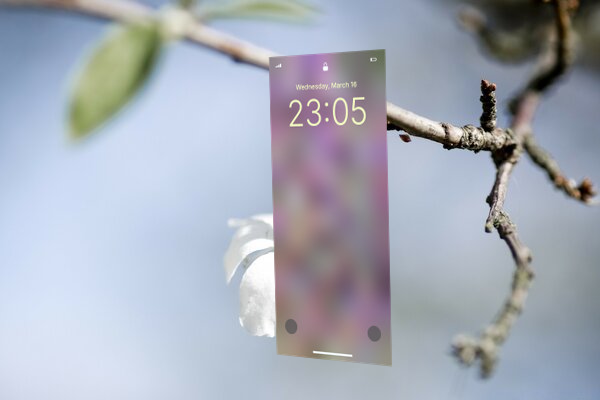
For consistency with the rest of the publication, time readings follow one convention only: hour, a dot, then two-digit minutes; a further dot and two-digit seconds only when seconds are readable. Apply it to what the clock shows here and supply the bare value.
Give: 23.05
